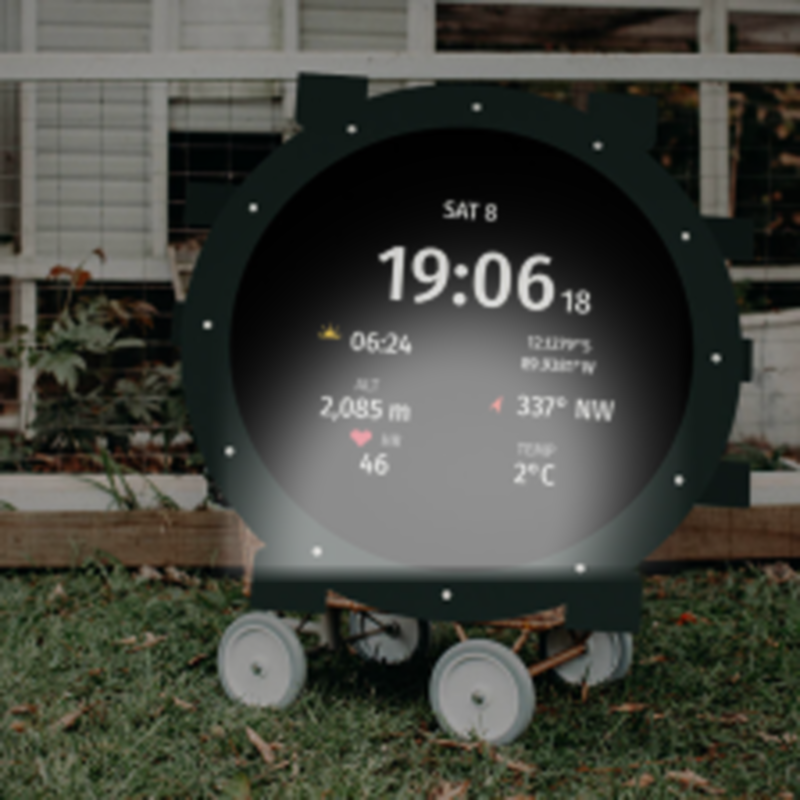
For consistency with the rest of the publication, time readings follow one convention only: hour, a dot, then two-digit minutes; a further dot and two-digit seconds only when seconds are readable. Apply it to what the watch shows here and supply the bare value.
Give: 19.06.18
